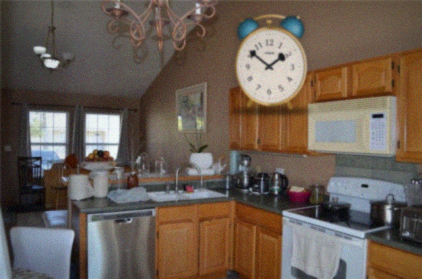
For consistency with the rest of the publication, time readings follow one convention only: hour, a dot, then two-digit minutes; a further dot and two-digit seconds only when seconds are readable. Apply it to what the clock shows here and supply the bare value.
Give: 1.51
